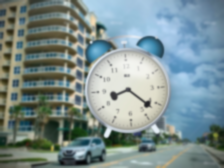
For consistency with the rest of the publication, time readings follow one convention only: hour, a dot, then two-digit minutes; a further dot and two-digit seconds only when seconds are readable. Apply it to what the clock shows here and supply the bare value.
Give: 8.22
